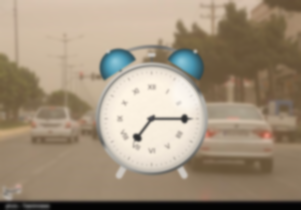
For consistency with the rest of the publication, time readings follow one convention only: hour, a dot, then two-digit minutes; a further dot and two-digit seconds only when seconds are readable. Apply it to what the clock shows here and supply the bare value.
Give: 7.15
